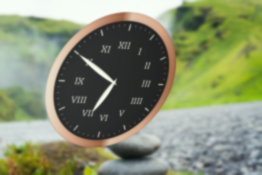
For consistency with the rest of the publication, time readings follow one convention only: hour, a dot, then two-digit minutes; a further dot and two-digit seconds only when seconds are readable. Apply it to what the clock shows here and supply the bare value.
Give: 6.50
